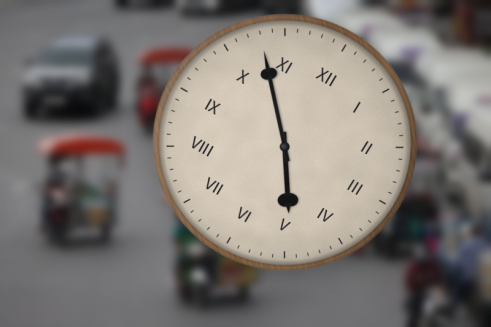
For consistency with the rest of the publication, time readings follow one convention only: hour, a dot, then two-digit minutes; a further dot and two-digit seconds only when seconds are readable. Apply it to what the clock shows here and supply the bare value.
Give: 4.53
